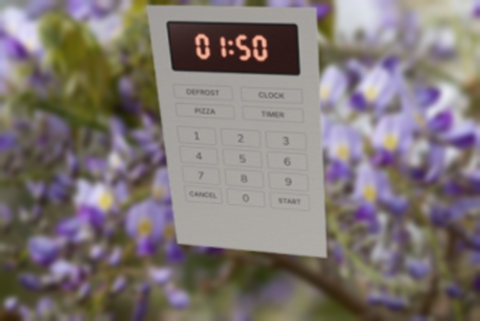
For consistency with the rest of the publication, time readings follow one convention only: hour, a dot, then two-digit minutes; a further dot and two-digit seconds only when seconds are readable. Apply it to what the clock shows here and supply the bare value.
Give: 1.50
